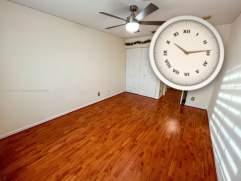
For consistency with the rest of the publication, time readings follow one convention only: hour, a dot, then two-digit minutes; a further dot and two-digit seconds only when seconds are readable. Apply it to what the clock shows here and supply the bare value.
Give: 10.14
